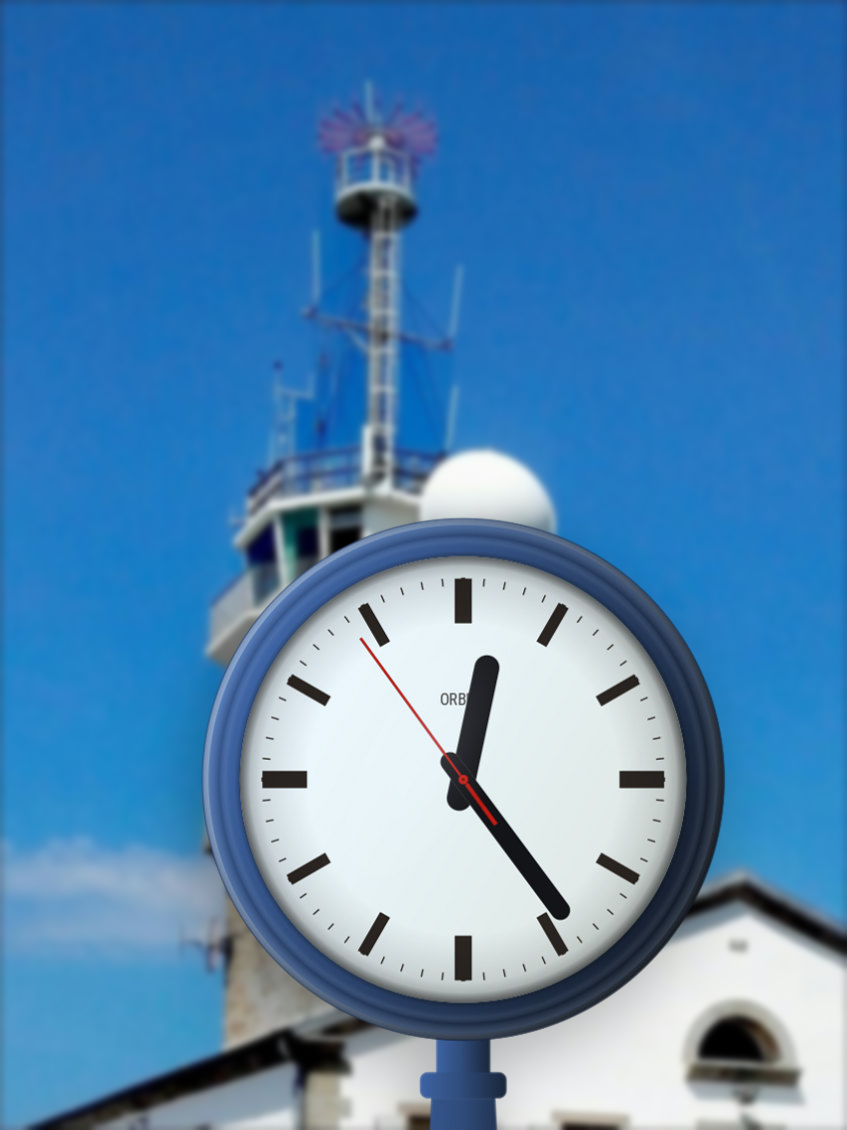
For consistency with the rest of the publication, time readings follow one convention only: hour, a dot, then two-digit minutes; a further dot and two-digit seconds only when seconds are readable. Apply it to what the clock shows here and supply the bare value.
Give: 12.23.54
